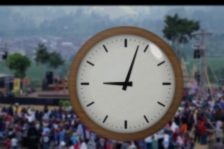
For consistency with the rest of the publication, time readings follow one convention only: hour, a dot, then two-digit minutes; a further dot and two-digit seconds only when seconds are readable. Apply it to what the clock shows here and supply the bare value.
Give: 9.03
